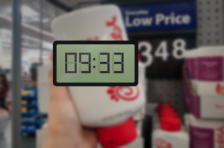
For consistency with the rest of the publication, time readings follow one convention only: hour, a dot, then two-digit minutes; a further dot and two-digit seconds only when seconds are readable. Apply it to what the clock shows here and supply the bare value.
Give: 9.33
